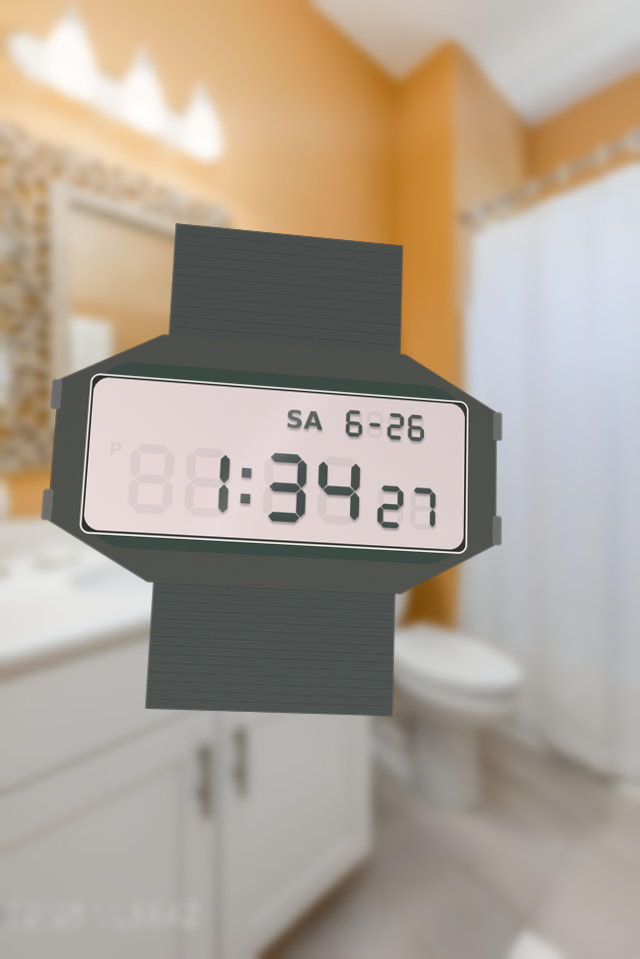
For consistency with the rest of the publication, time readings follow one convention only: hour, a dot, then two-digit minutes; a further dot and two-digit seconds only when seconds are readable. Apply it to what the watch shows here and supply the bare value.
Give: 1.34.27
